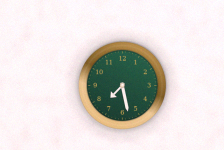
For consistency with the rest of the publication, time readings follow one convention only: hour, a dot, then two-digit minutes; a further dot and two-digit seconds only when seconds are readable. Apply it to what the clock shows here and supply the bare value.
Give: 7.28
